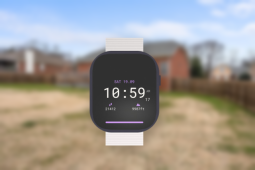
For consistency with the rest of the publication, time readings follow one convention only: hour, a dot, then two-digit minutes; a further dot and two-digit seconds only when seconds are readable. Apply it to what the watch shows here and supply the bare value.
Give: 10.59
